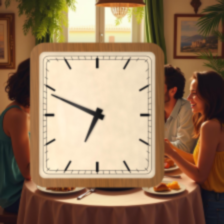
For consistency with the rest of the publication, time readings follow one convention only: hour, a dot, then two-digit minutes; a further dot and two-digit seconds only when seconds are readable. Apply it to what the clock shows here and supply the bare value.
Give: 6.49
